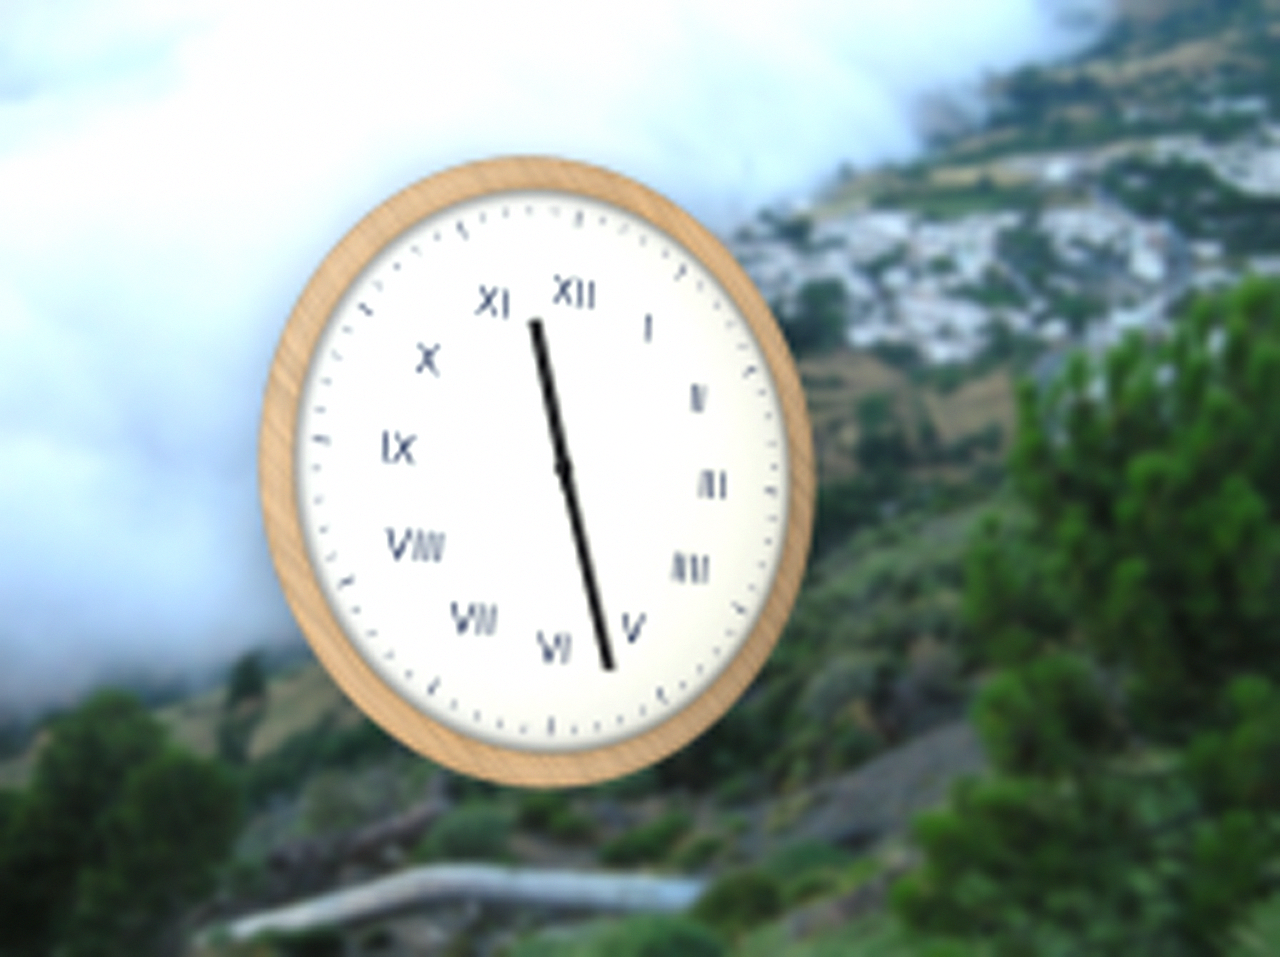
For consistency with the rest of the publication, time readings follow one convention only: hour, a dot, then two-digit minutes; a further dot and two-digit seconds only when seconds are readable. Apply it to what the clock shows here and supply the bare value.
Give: 11.27
